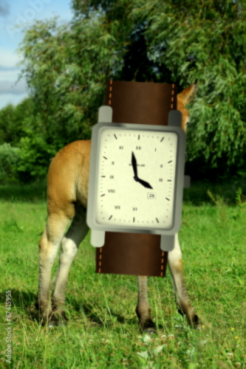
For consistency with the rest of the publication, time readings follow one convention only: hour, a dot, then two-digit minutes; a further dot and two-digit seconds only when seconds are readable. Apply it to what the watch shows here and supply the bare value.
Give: 3.58
